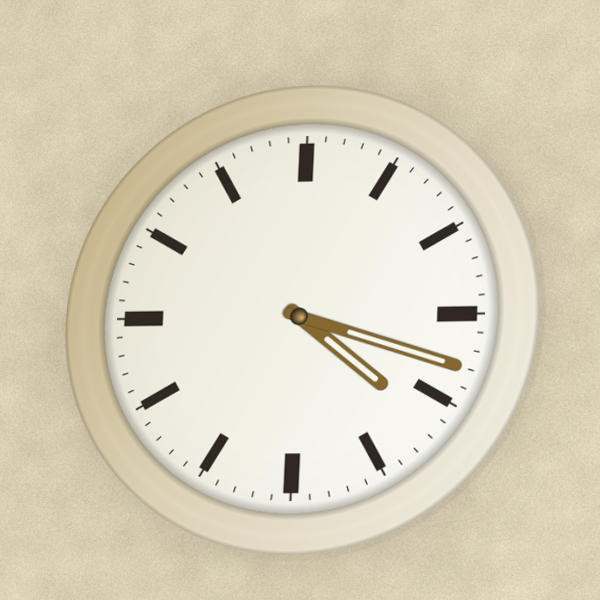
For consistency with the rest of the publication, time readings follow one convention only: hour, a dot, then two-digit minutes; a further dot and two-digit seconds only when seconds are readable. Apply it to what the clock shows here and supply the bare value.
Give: 4.18
